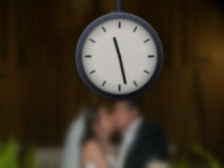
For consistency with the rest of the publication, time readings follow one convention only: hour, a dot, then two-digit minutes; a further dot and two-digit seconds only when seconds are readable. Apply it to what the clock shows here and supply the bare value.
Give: 11.28
